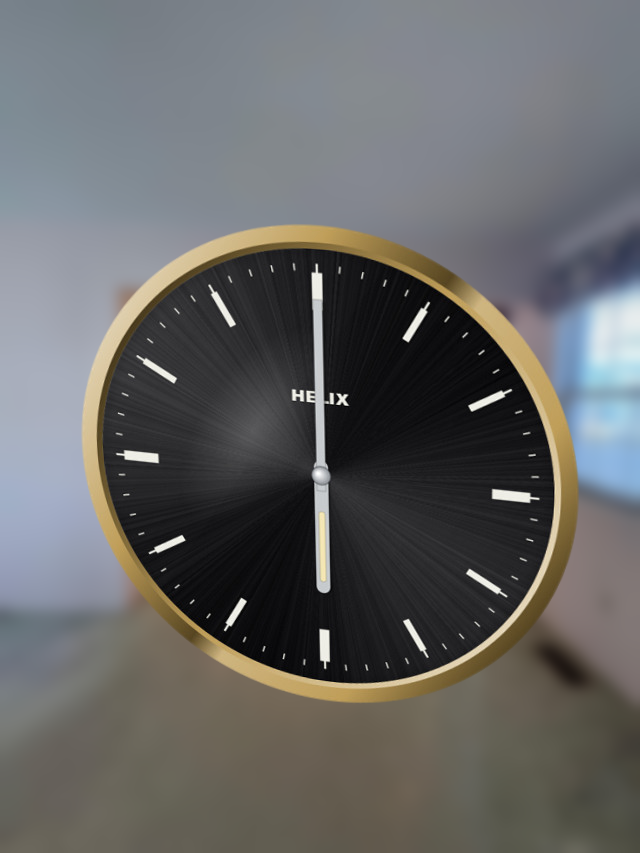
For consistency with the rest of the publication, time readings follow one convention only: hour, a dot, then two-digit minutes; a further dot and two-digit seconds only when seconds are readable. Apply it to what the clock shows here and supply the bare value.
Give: 6.00
